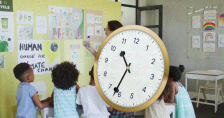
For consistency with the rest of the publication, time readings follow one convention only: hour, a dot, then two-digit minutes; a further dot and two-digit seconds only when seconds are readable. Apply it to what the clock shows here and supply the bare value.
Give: 10.32
